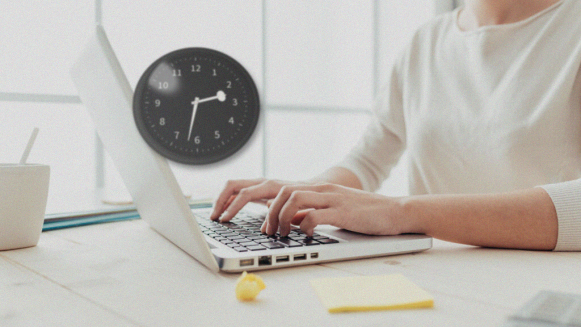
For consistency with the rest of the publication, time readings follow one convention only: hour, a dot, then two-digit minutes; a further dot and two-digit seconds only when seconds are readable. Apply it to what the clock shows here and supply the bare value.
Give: 2.32
